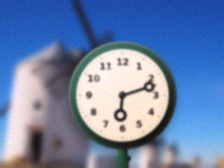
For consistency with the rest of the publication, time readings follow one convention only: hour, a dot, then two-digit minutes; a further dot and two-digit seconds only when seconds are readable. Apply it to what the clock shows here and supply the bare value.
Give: 6.12
